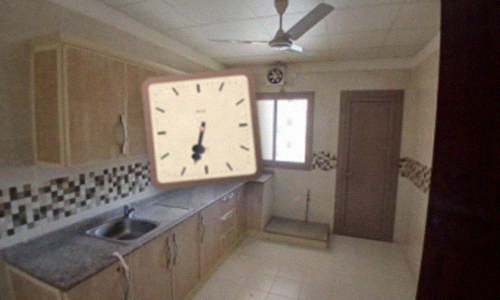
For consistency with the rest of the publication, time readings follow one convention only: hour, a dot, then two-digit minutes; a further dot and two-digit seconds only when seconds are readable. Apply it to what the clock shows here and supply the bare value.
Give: 6.33
